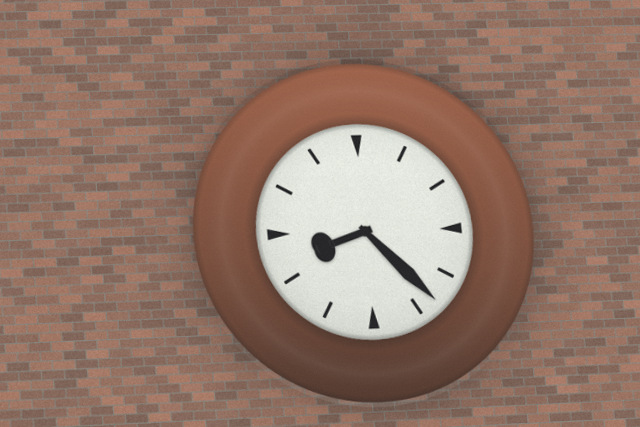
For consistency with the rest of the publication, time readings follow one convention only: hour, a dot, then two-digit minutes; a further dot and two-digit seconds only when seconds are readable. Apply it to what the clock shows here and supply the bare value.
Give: 8.23
